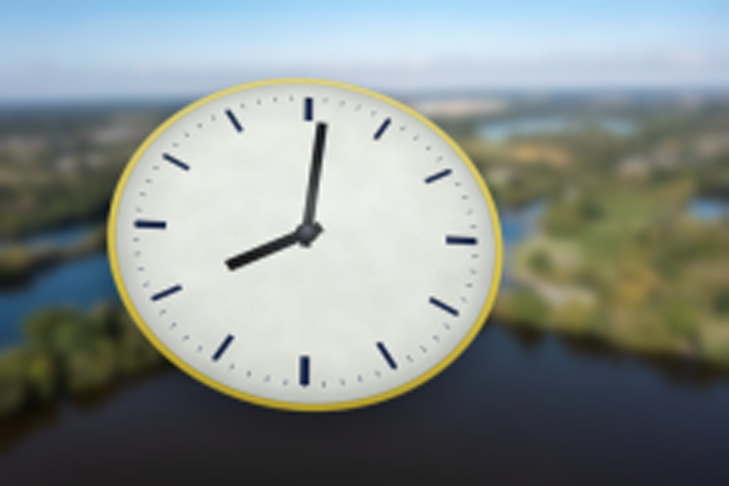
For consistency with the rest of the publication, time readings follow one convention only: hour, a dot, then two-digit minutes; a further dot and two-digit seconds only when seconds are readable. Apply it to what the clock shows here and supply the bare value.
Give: 8.01
